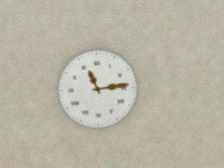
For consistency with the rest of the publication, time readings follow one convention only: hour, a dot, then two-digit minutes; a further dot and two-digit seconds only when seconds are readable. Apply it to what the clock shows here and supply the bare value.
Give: 11.14
